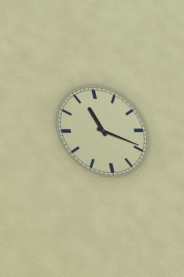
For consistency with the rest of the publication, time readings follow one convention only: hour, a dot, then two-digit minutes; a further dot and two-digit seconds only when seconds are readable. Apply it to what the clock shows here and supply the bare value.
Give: 11.19
